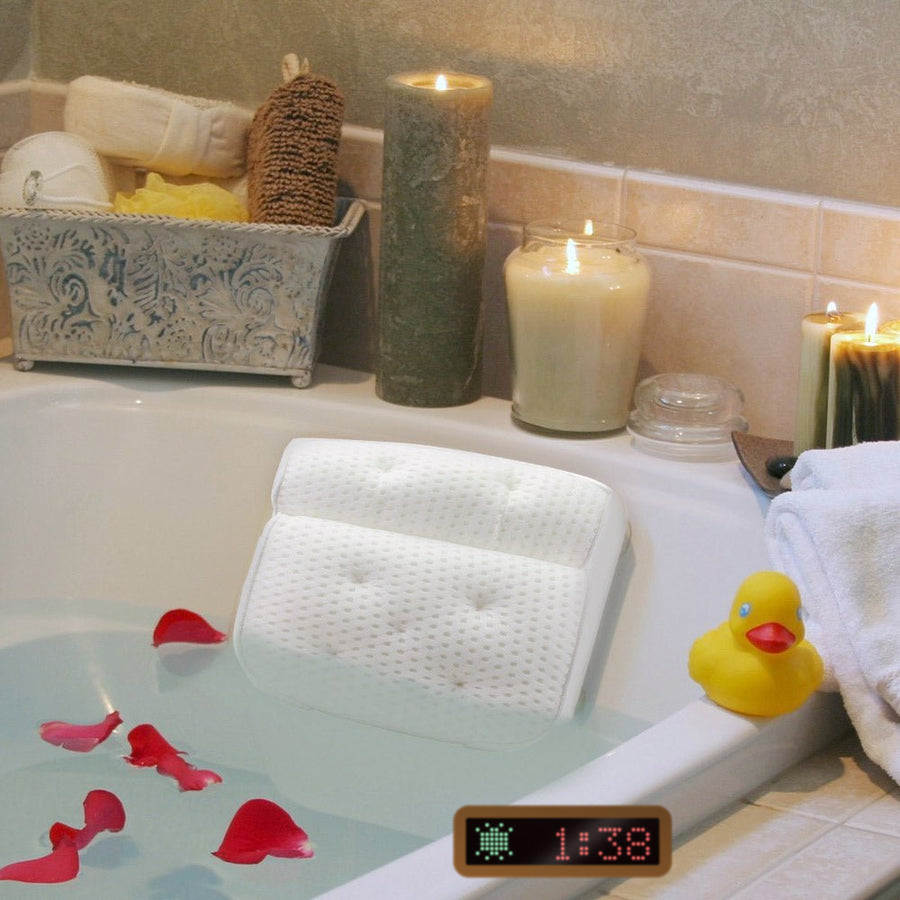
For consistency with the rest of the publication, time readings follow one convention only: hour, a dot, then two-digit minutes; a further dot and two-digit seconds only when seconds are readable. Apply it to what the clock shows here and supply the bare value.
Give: 1.38
